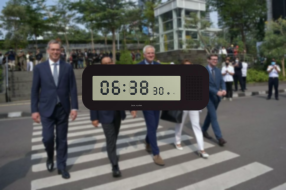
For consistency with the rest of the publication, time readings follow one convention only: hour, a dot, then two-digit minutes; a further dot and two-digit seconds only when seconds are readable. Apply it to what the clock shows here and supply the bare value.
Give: 6.38.30
